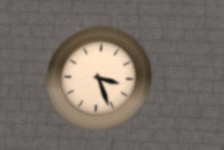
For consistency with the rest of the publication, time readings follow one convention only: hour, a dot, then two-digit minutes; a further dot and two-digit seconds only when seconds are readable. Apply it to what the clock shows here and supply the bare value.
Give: 3.26
